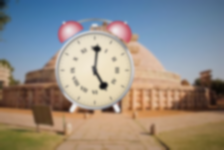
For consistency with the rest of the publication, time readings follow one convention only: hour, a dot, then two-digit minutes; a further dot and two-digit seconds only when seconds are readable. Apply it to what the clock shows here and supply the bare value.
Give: 5.01
